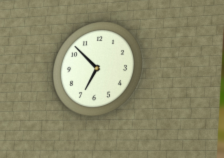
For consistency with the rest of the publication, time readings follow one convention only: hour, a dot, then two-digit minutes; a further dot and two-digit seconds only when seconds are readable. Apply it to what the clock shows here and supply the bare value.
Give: 6.52
